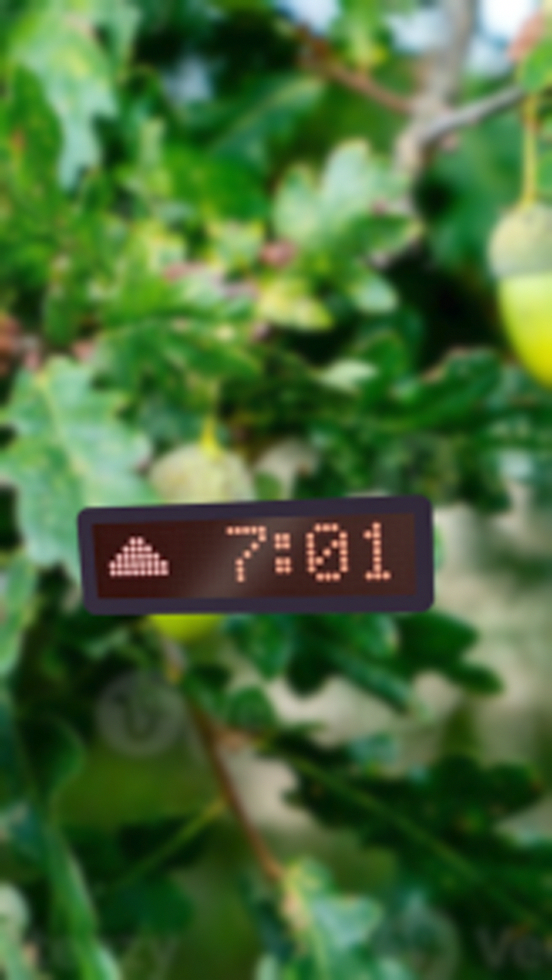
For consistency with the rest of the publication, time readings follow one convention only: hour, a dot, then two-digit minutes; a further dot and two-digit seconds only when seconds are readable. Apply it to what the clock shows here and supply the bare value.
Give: 7.01
